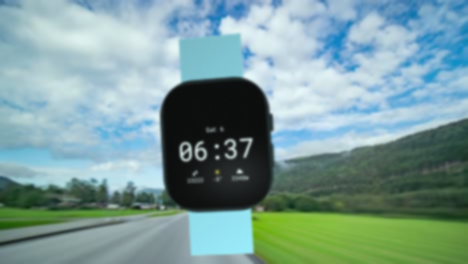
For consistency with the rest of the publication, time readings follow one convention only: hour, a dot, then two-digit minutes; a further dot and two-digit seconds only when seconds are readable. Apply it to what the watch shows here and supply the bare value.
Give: 6.37
